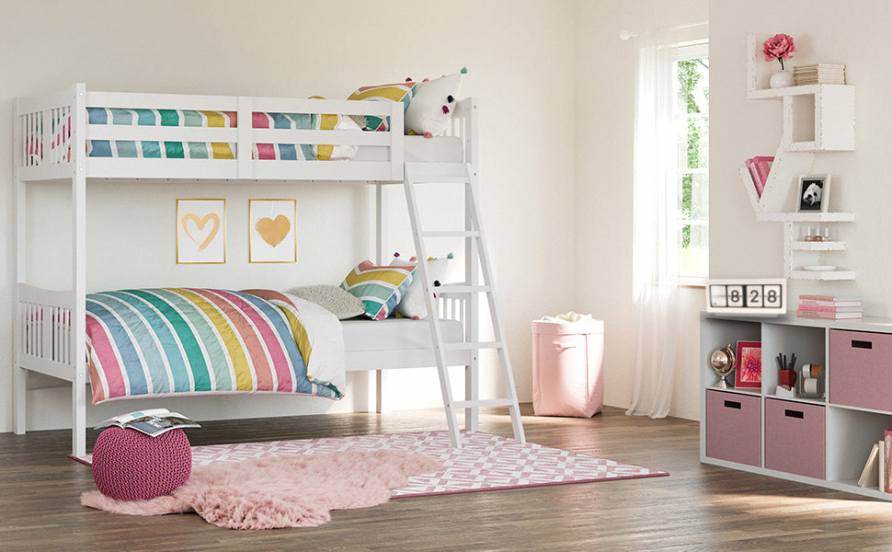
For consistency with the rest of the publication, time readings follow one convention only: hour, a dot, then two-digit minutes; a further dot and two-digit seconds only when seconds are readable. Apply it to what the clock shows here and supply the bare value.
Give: 8.28
